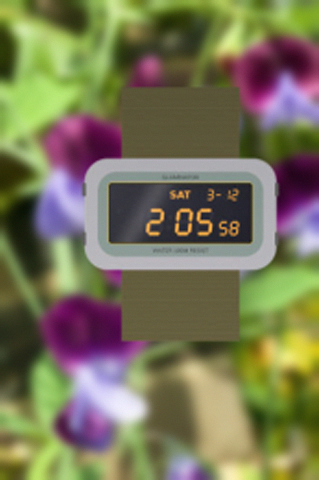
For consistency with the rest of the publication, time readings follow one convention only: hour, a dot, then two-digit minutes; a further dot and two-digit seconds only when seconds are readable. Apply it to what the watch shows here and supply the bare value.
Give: 2.05.58
